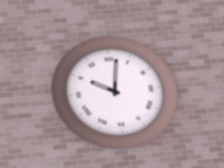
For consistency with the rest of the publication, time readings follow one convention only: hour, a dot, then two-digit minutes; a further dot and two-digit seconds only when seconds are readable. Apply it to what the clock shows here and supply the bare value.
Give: 10.02
